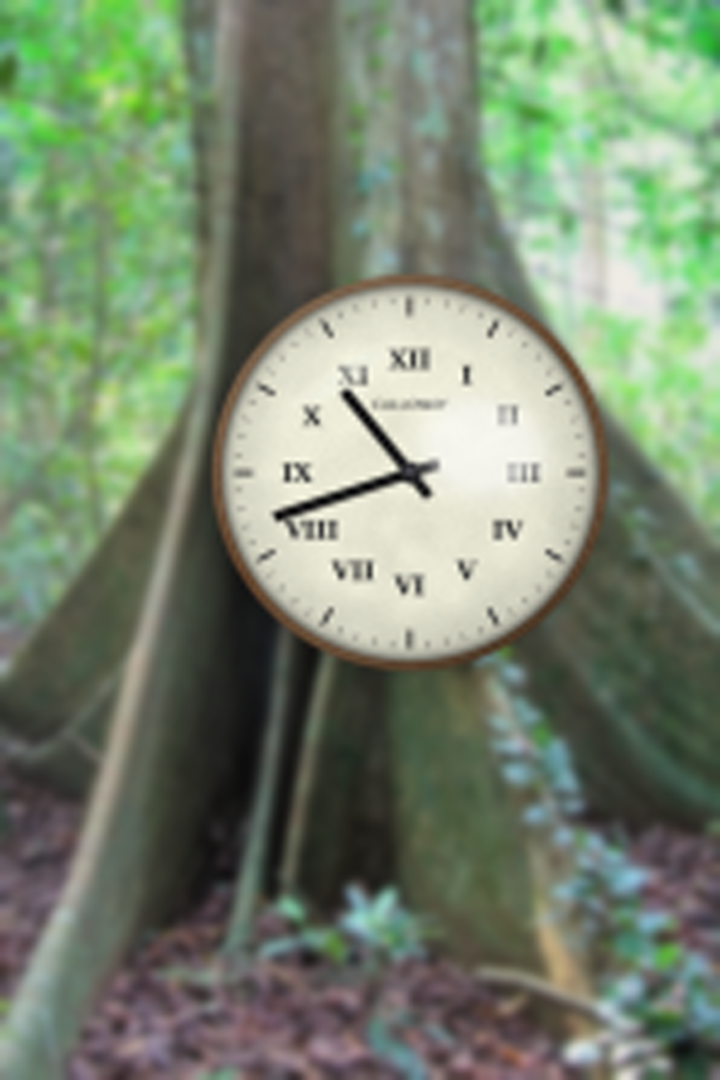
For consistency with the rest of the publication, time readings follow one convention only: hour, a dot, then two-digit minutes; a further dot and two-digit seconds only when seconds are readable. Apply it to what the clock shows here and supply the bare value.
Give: 10.42
